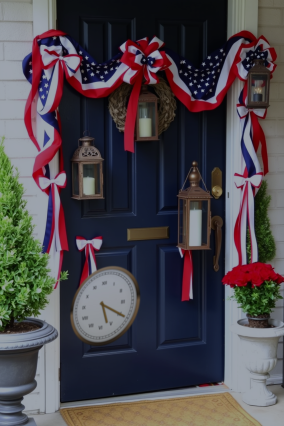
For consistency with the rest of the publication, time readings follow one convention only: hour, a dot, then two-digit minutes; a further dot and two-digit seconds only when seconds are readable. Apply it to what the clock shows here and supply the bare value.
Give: 5.20
